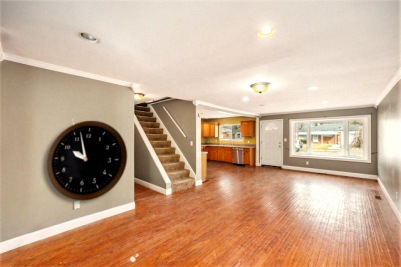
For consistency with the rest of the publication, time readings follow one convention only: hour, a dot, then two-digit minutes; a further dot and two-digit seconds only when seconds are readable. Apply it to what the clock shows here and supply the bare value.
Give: 9.57
